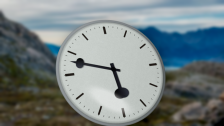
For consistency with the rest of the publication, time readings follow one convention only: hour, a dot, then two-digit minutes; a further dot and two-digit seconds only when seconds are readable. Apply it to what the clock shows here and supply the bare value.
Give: 5.48
